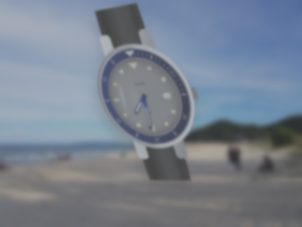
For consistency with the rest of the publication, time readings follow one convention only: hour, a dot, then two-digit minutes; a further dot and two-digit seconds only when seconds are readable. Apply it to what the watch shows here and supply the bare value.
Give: 7.31
